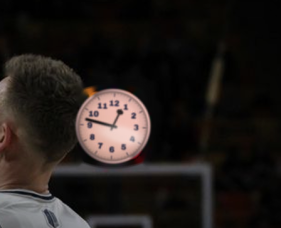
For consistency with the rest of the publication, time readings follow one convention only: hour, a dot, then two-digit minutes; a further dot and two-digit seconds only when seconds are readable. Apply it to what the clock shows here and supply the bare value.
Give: 12.47
